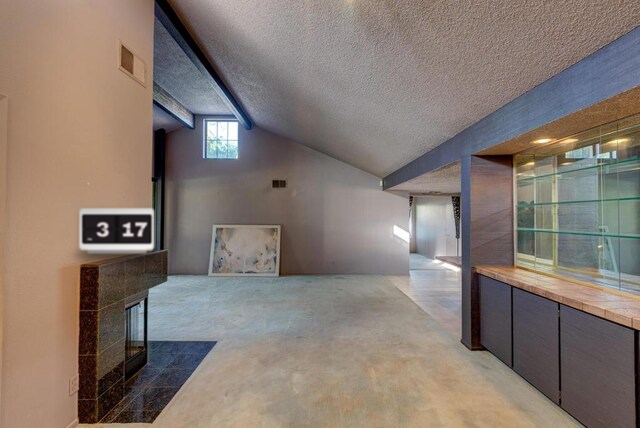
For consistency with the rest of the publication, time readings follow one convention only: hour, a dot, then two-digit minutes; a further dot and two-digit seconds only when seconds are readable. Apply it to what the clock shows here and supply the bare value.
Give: 3.17
